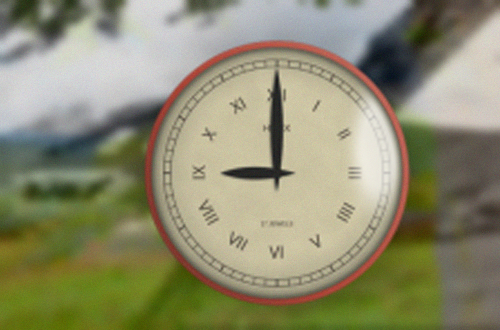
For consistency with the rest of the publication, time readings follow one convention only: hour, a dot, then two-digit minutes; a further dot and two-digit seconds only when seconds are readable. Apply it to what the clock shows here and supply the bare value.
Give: 9.00
